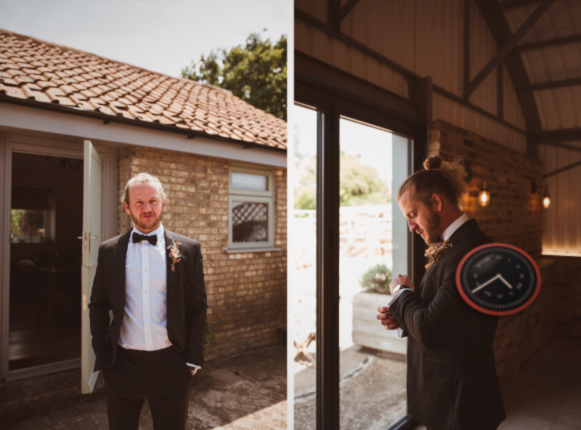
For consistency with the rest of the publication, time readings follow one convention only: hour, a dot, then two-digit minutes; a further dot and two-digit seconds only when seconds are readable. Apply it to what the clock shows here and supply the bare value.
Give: 4.39
